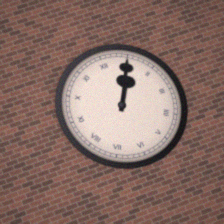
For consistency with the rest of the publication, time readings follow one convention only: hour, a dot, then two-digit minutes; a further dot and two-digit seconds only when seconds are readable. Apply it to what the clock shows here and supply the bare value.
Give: 1.05
